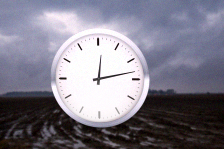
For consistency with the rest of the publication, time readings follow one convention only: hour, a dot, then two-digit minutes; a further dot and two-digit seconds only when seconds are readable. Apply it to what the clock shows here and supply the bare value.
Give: 12.13
